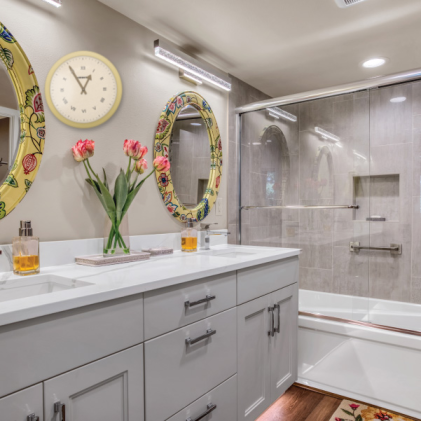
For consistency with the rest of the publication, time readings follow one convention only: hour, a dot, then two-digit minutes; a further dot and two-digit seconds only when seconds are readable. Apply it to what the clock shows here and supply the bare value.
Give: 12.55
